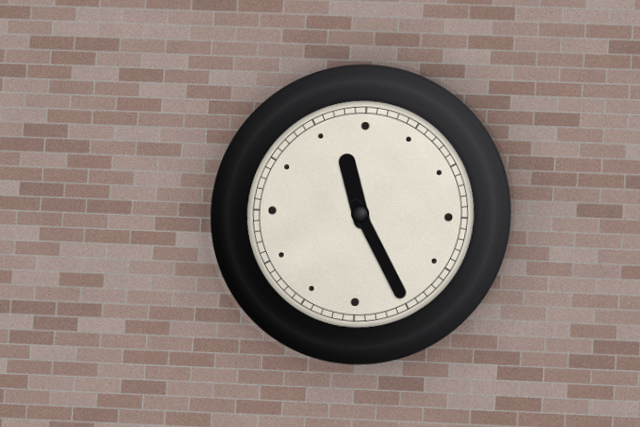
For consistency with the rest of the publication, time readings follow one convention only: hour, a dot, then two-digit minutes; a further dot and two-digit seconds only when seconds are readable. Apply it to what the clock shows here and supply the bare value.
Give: 11.25
